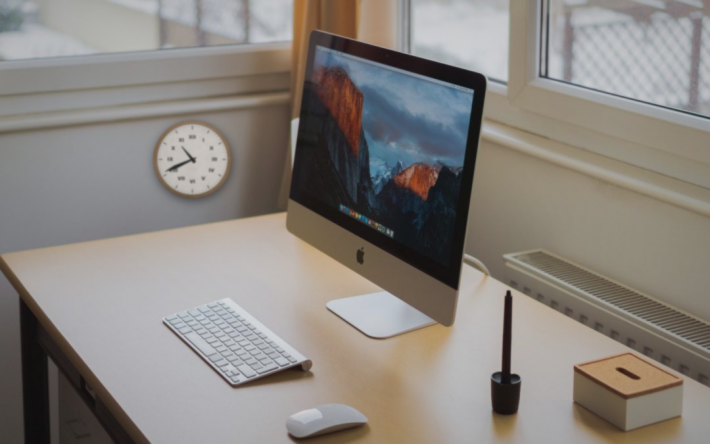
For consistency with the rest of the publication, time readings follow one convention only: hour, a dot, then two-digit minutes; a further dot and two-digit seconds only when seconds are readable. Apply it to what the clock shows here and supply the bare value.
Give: 10.41
